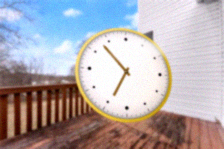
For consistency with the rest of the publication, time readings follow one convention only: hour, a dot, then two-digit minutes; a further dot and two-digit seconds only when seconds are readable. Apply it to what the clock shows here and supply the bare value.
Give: 6.53
